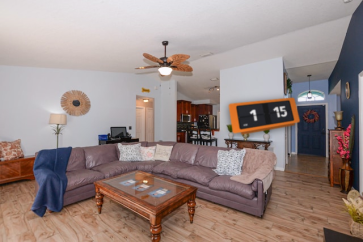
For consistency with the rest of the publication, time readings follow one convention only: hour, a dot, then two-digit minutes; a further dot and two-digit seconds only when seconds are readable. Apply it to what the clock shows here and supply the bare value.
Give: 1.15
